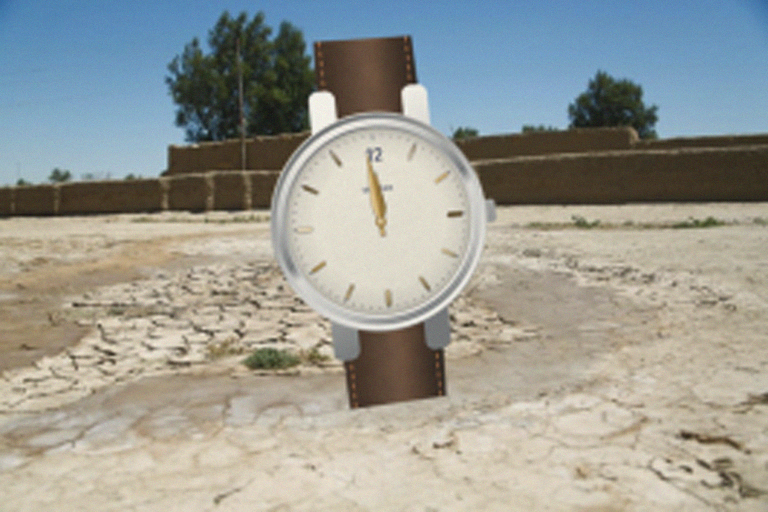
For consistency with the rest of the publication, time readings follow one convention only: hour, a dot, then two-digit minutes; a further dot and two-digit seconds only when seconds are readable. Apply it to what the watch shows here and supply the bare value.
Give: 11.59
